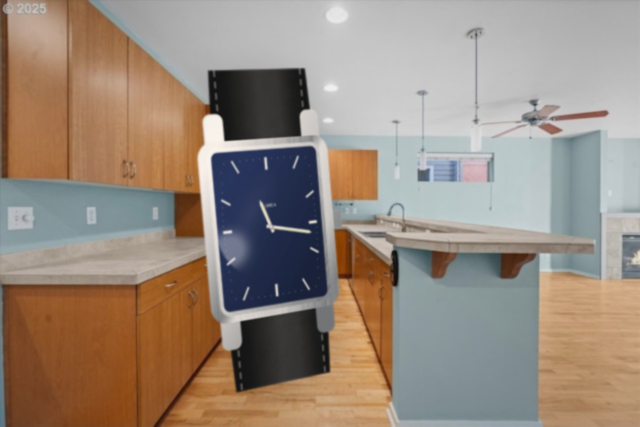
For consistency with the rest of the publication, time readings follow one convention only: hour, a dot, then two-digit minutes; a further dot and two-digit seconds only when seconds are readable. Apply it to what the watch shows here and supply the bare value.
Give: 11.17
